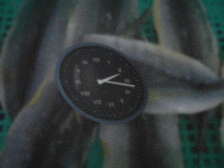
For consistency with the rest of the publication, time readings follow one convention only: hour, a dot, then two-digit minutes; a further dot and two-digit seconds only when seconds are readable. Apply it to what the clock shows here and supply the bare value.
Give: 2.17
